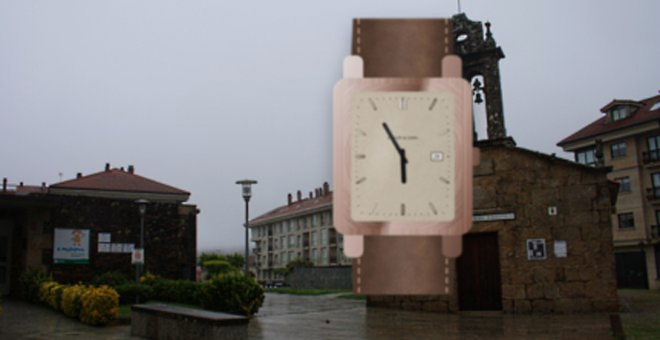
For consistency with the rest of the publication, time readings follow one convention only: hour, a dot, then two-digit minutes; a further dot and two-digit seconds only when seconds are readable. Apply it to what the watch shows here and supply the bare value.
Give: 5.55
